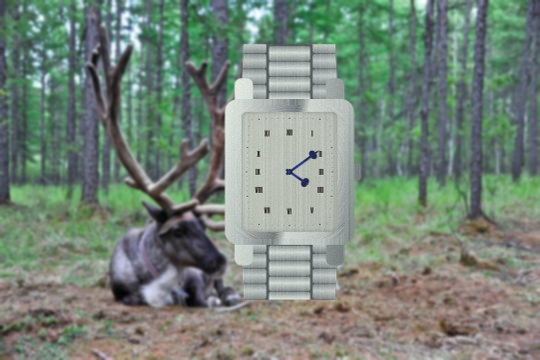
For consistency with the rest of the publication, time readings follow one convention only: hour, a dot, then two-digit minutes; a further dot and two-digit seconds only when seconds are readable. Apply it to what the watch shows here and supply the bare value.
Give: 4.09
